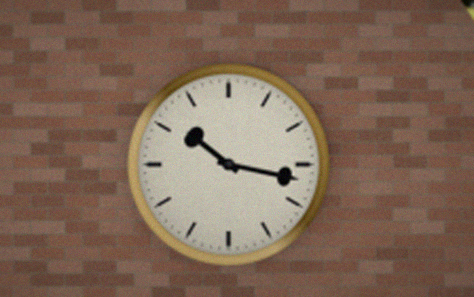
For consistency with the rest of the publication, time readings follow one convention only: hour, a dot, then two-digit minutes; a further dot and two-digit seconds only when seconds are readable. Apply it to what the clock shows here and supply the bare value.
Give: 10.17
